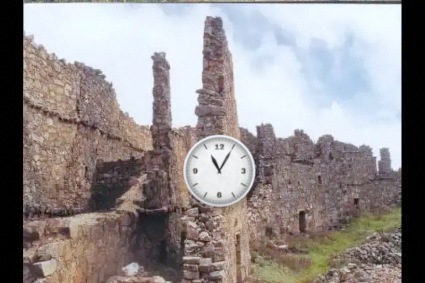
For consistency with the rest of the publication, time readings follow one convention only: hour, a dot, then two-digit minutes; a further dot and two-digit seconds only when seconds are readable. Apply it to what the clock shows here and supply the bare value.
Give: 11.05
